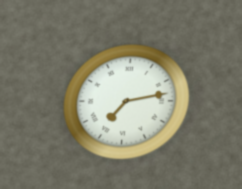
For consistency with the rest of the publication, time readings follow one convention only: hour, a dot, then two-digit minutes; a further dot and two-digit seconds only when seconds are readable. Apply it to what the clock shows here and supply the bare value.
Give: 7.13
